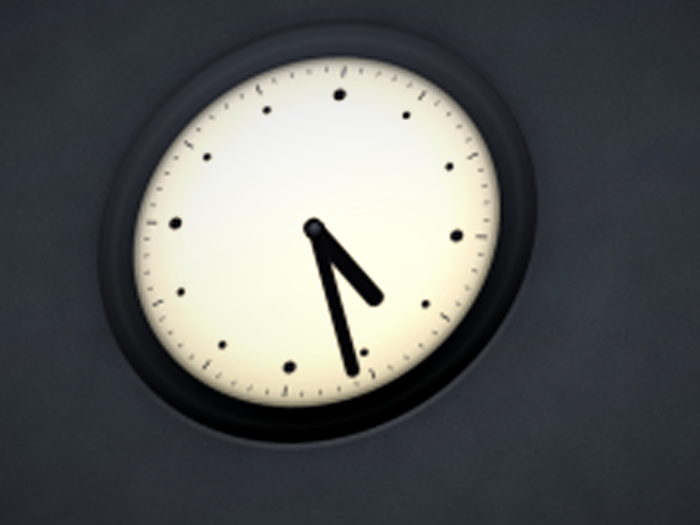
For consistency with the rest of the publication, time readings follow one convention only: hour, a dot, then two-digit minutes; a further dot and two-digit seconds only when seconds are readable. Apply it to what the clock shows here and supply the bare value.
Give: 4.26
